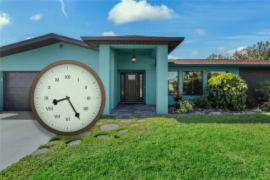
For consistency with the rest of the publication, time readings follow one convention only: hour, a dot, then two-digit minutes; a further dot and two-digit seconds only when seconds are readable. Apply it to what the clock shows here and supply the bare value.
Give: 8.25
